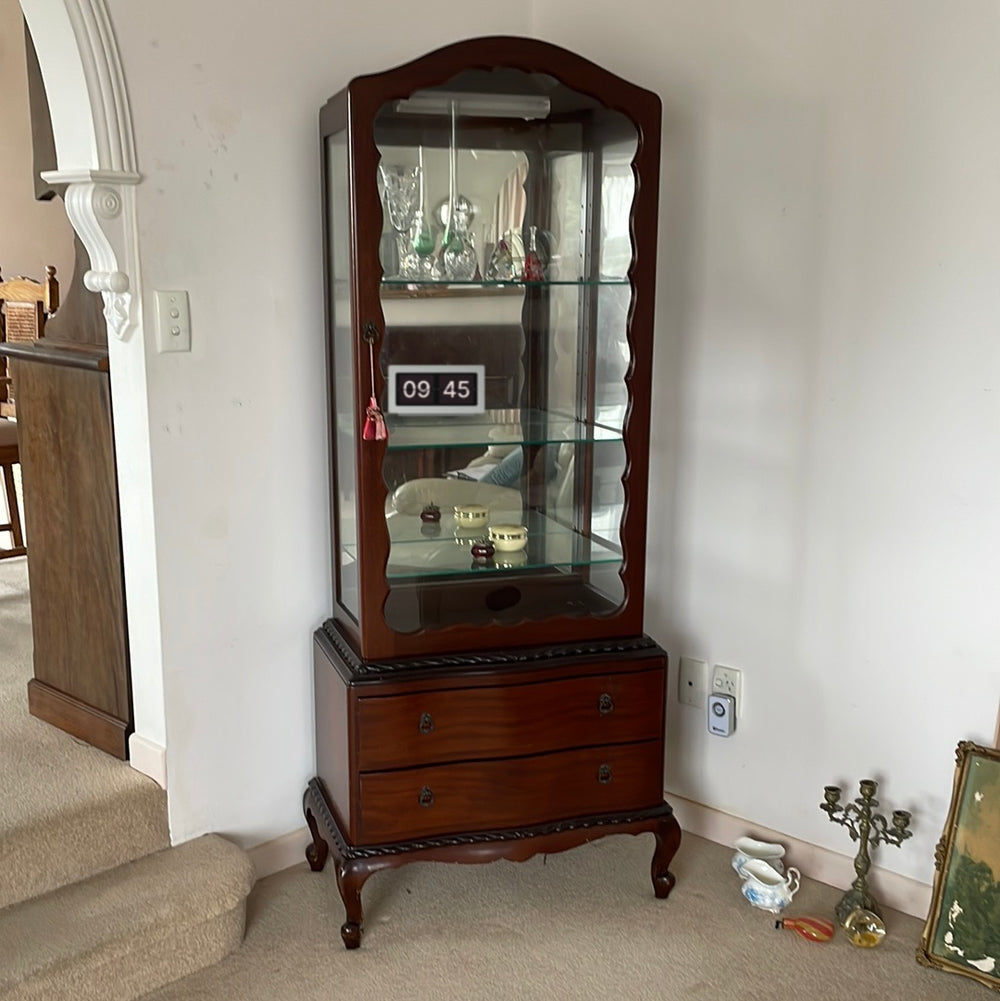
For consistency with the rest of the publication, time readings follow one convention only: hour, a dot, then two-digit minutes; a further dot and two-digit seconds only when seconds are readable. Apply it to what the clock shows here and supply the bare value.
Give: 9.45
